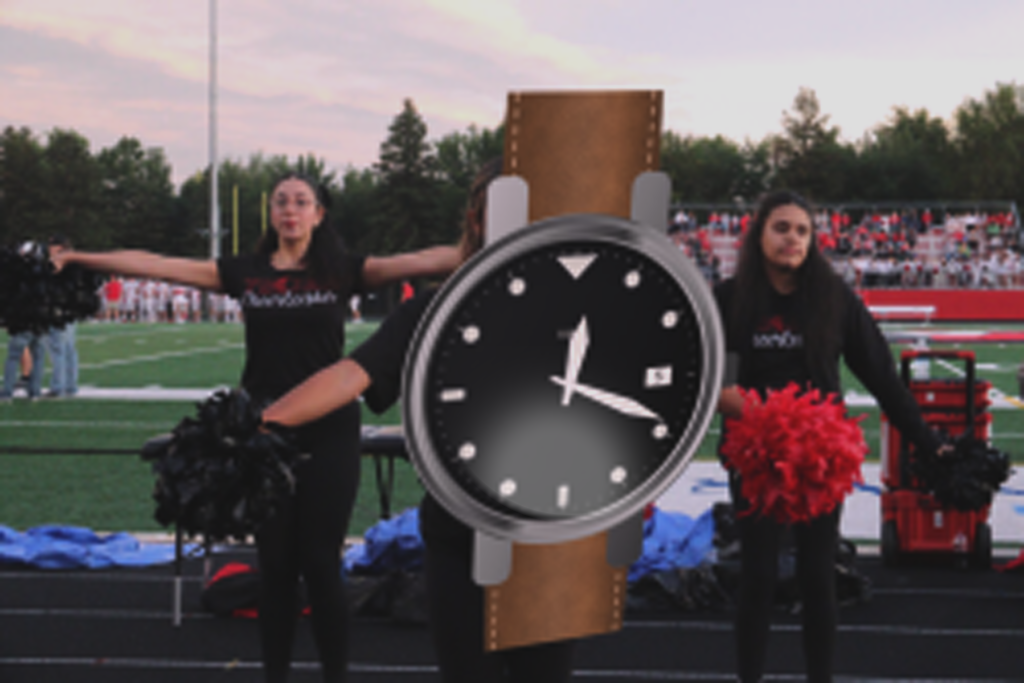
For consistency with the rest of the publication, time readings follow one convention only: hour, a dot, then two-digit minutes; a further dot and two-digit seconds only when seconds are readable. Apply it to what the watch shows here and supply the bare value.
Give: 12.19
